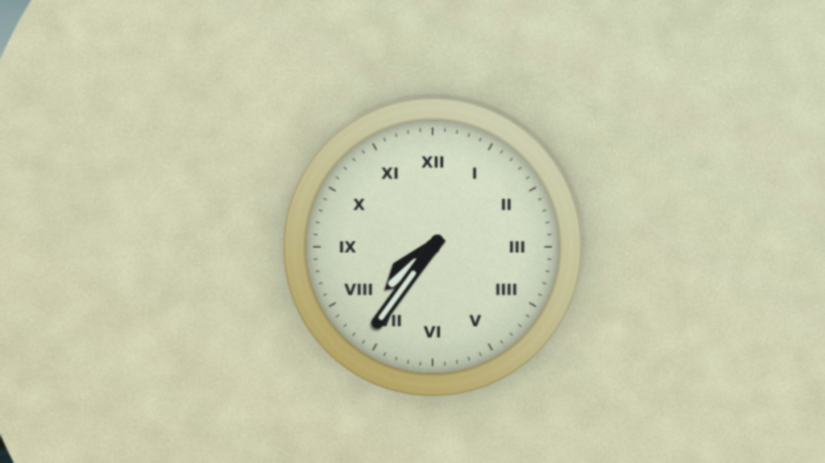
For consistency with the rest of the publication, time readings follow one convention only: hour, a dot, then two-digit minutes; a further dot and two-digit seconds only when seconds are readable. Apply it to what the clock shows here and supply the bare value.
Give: 7.36
